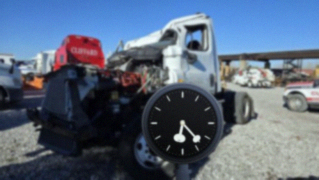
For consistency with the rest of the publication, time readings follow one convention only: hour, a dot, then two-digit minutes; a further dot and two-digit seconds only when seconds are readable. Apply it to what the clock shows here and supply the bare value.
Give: 6.23
